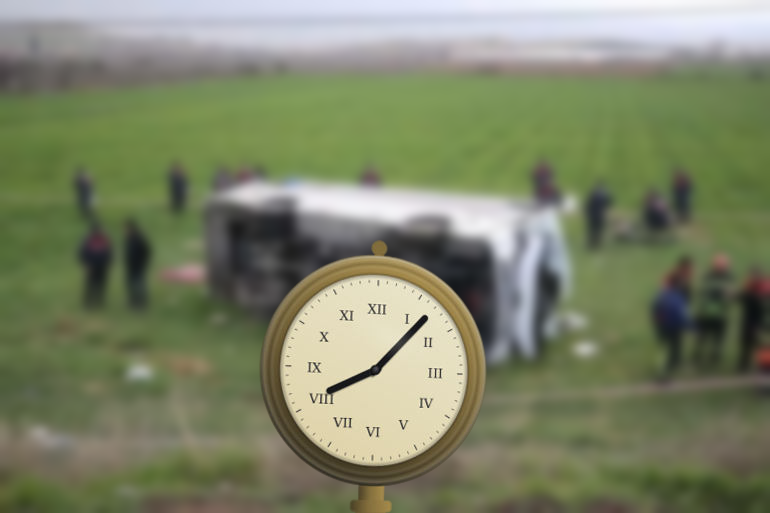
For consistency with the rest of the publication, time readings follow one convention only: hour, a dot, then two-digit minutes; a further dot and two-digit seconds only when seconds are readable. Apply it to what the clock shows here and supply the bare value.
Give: 8.07
